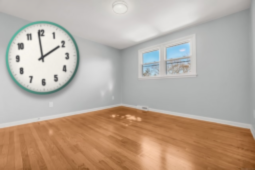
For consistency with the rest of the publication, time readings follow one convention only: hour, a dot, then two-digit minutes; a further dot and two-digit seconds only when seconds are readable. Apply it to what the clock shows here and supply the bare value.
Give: 1.59
